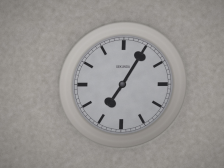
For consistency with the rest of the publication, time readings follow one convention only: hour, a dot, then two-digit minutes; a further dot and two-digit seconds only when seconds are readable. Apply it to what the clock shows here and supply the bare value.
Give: 7.05
